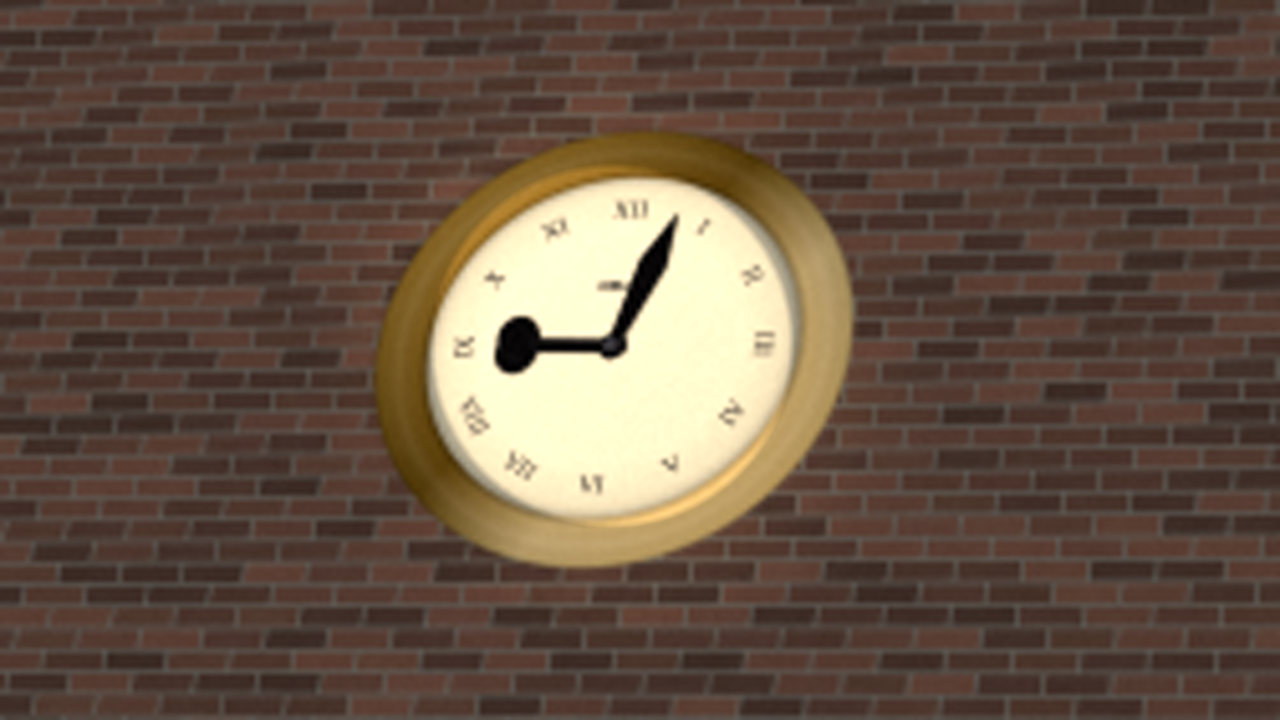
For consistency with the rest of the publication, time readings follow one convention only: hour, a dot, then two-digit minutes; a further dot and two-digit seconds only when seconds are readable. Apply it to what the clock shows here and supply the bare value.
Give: 9.03
